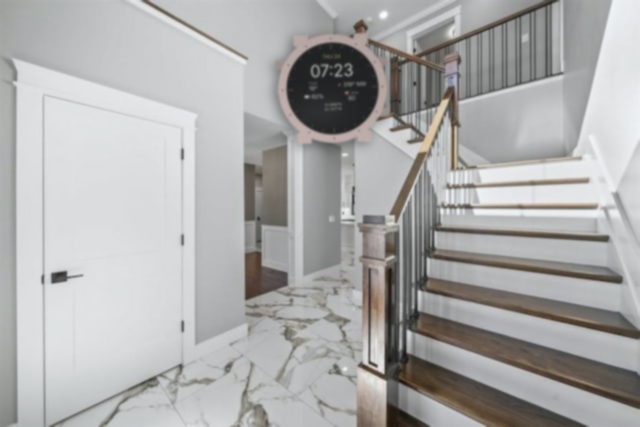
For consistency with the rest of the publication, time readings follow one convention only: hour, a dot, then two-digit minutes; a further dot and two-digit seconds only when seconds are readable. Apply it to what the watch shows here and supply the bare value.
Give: 7.23
